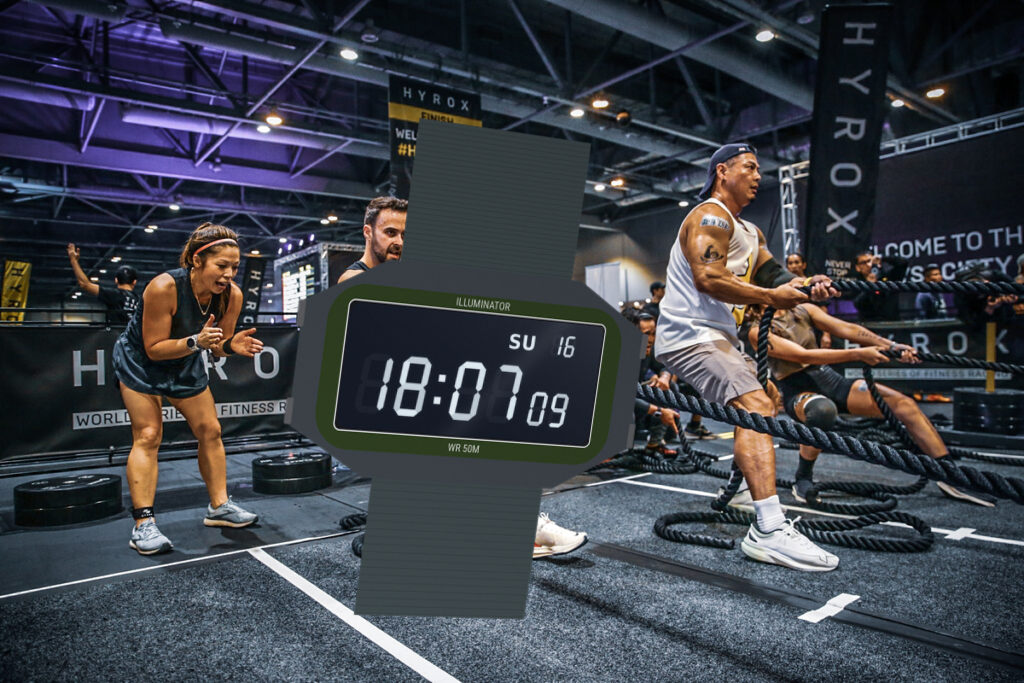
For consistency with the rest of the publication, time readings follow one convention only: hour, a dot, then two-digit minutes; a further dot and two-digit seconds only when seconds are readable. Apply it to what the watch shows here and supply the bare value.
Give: 18.07.09
